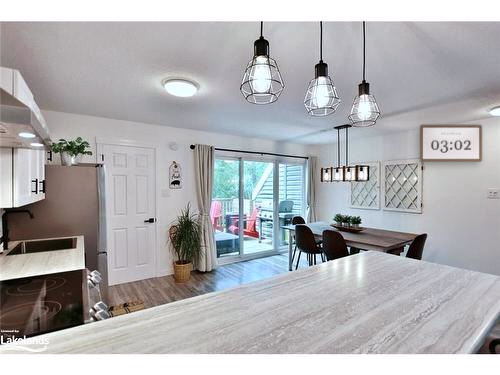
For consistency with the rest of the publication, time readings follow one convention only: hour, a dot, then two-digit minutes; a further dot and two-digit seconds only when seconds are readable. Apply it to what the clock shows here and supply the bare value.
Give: 3.02
